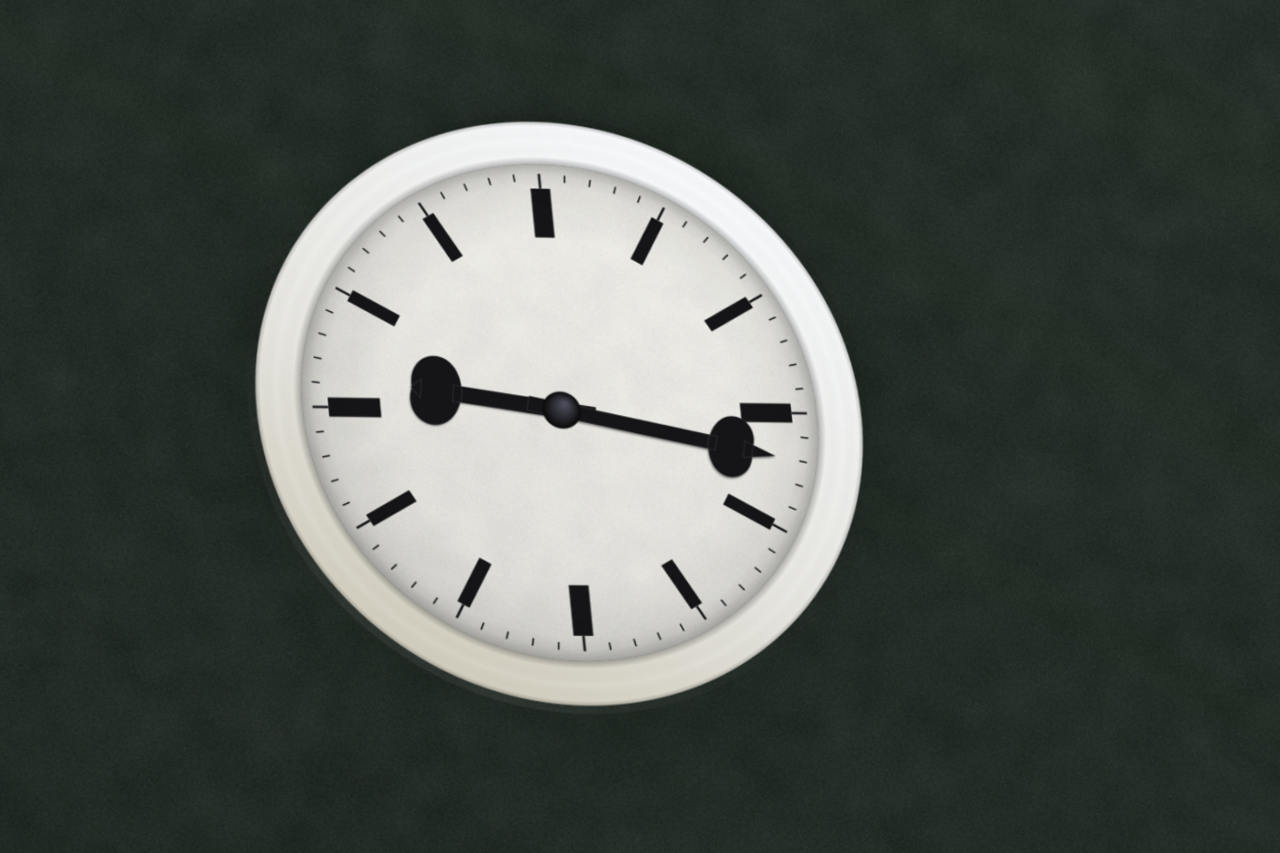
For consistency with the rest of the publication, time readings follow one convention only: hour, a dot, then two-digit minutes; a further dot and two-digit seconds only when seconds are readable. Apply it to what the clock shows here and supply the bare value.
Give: 9.17
